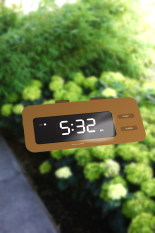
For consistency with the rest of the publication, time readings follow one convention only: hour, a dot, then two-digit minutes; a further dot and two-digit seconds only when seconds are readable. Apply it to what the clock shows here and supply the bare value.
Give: 5.32
